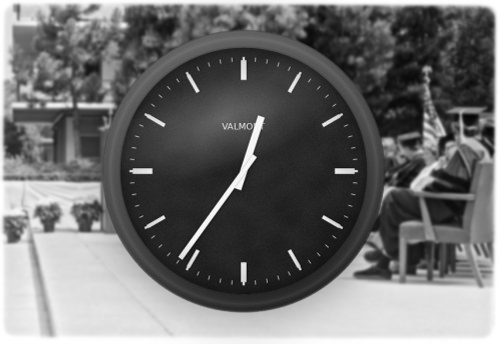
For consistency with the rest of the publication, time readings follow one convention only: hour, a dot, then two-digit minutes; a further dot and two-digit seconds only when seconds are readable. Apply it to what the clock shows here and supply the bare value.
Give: 12.36
